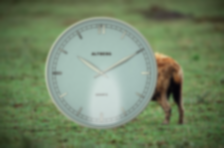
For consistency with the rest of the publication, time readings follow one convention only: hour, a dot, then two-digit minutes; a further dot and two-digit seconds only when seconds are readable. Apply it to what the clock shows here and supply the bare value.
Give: 10.10
